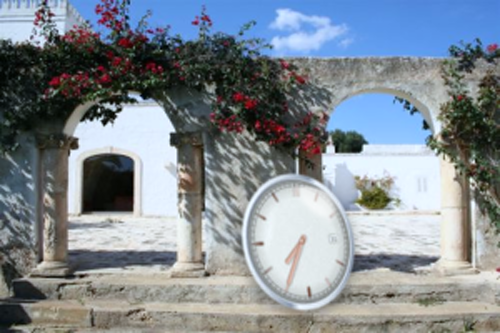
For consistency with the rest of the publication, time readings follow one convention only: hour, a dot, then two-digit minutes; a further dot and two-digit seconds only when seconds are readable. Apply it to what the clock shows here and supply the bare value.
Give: 7.35
